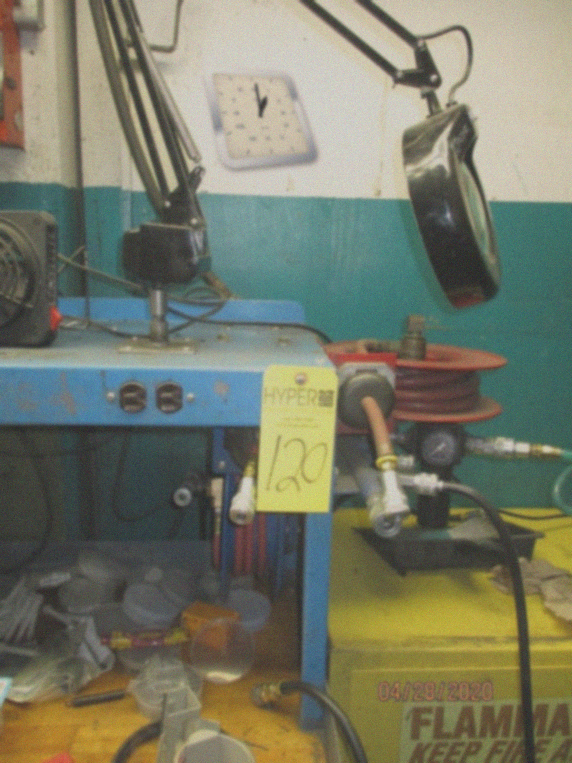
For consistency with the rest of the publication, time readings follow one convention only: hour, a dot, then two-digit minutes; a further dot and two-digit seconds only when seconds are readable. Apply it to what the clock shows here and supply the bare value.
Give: 1.01
